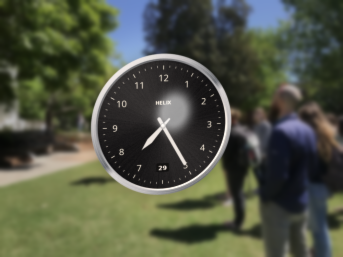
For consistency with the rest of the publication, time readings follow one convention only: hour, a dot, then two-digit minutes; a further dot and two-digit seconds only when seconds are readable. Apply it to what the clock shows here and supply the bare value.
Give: 7.25
